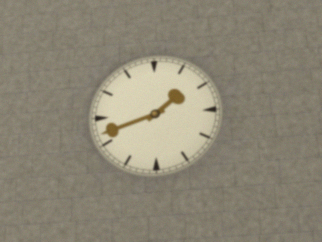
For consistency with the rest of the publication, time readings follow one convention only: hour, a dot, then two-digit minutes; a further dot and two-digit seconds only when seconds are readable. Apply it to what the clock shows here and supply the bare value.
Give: 1.42
